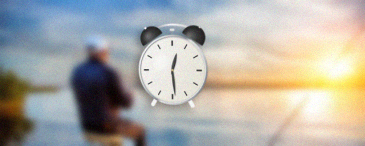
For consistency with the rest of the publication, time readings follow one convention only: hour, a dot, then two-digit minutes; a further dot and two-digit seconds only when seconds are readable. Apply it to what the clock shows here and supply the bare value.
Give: 12.29
